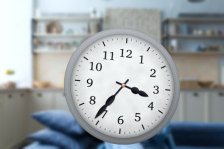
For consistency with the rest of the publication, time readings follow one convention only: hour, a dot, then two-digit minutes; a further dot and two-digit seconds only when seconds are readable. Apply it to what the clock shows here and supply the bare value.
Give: 3.36
